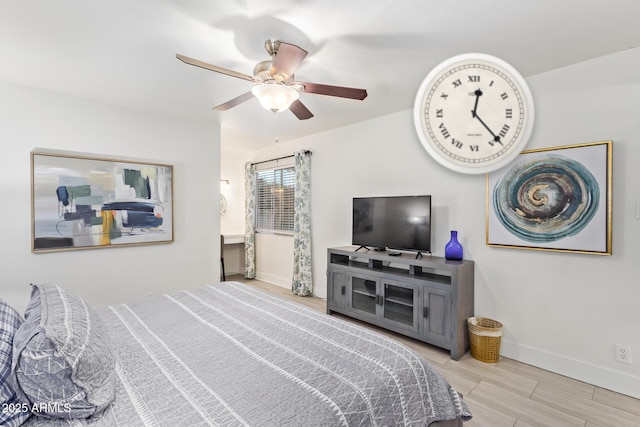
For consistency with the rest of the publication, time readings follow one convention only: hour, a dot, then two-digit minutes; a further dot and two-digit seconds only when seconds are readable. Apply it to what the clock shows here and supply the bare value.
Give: 12.23
